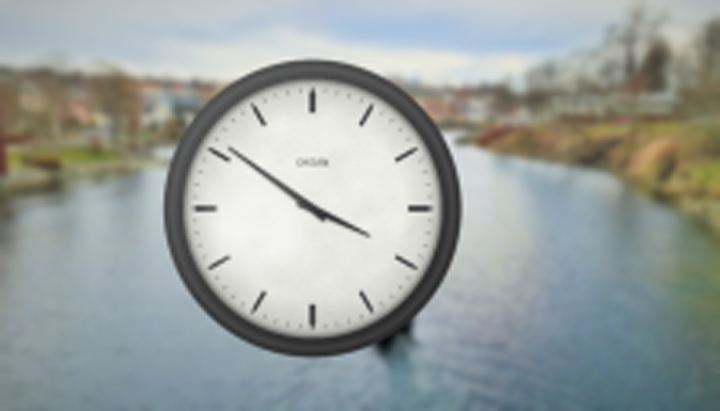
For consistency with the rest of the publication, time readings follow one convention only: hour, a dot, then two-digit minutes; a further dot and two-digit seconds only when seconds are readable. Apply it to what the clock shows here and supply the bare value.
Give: 3.51
